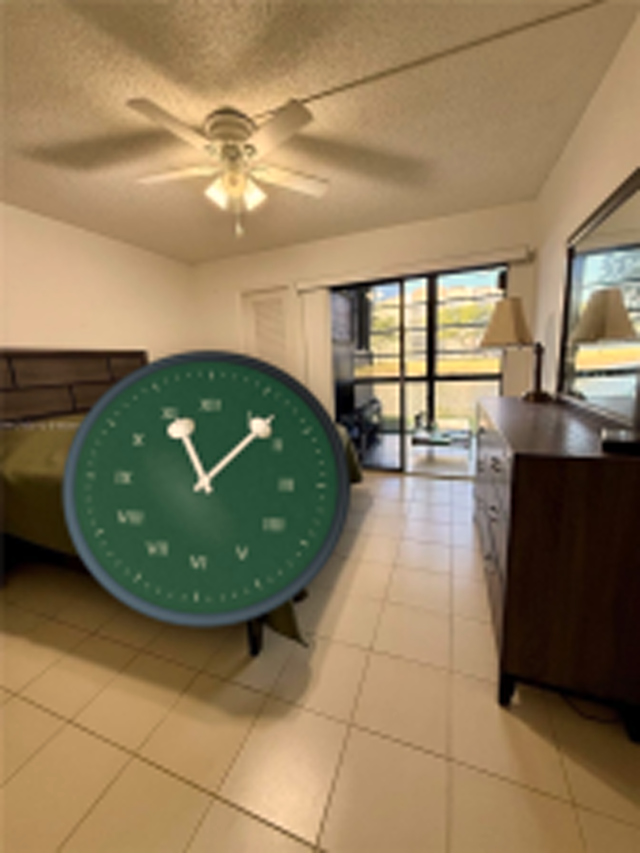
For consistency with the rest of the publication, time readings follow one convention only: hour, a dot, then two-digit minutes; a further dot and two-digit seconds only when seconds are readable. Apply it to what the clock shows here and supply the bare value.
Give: 11.07
